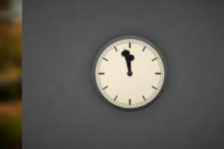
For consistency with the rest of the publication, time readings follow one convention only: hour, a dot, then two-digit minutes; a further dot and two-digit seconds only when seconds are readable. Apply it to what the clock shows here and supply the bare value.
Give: 11.58
